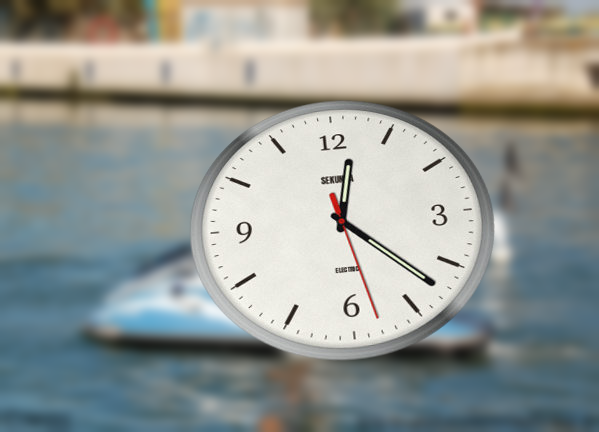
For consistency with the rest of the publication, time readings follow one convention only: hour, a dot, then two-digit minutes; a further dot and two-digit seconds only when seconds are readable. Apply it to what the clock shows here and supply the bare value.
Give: 12.22.28
